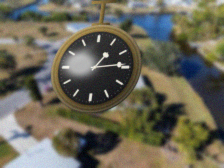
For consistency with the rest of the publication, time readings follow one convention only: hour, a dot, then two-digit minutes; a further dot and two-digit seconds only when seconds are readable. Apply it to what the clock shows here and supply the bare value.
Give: 1.14
